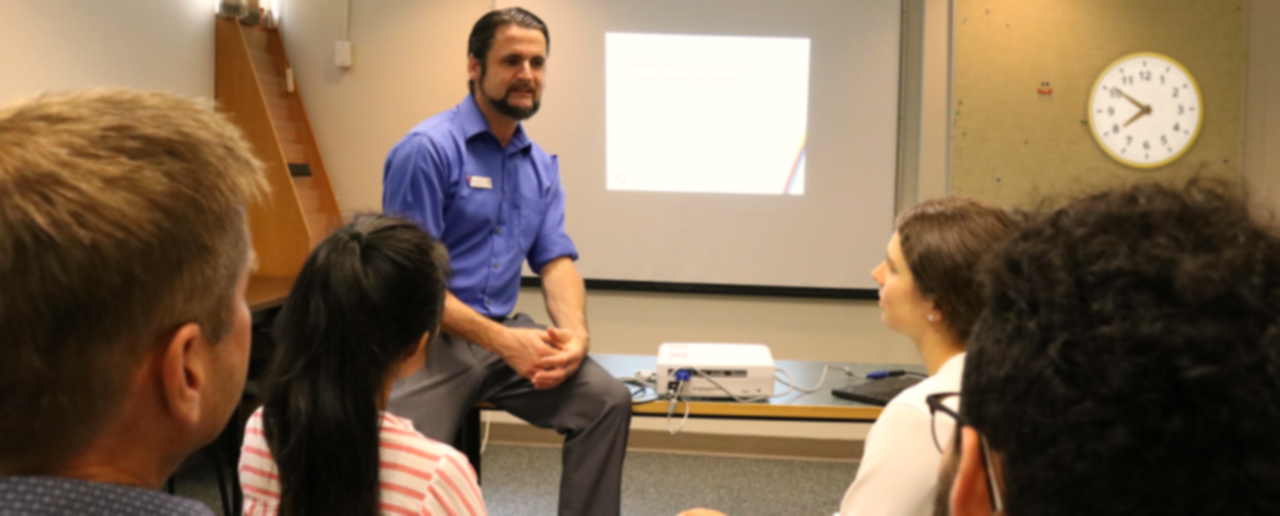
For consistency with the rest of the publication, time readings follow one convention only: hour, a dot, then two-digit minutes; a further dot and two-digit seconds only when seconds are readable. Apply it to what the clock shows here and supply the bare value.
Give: 7.51
